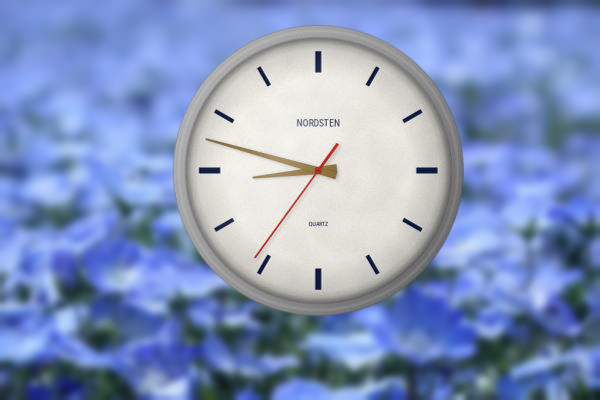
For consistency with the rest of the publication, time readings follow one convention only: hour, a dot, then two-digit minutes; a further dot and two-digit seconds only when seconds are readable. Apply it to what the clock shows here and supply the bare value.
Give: 8.47.36
